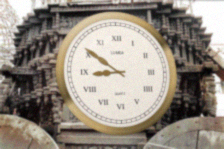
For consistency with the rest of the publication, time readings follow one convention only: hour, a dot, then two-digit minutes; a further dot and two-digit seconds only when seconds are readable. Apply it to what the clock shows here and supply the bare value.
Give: 8.51
